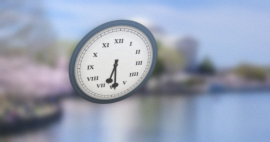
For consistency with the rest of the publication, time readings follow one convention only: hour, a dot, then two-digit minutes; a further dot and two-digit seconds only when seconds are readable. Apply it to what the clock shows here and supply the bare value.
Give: 6.29
